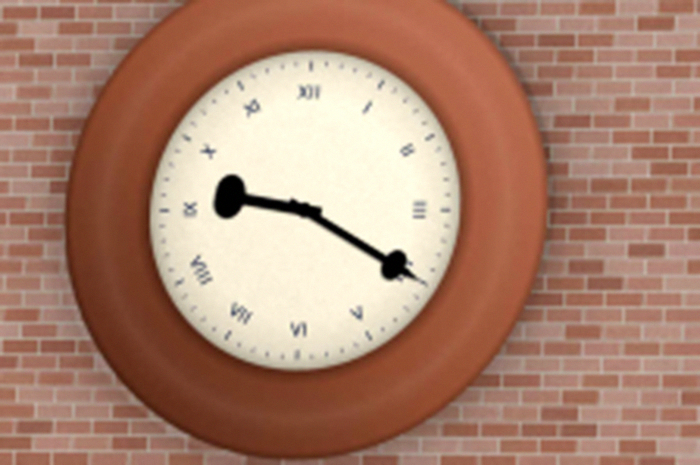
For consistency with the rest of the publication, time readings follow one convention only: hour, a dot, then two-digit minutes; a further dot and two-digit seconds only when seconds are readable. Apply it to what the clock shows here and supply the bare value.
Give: 9.20
